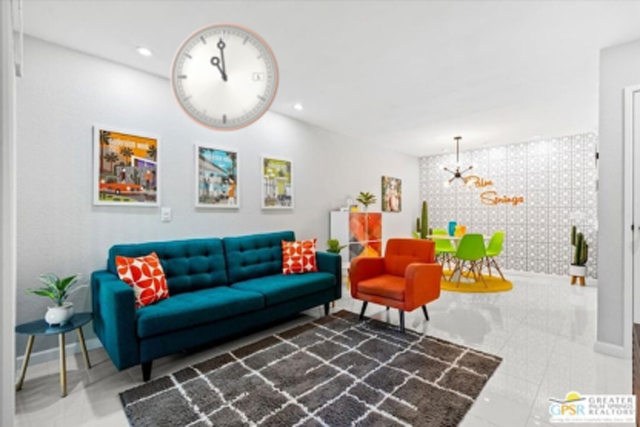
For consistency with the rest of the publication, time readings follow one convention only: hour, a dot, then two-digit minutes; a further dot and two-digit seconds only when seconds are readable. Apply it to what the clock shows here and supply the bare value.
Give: 10.59
